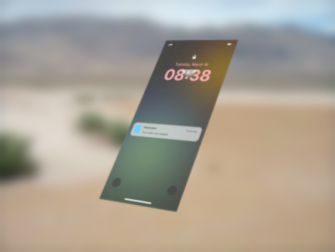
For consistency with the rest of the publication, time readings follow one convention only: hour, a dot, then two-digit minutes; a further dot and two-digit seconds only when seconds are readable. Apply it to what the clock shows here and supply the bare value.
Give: 8.38
